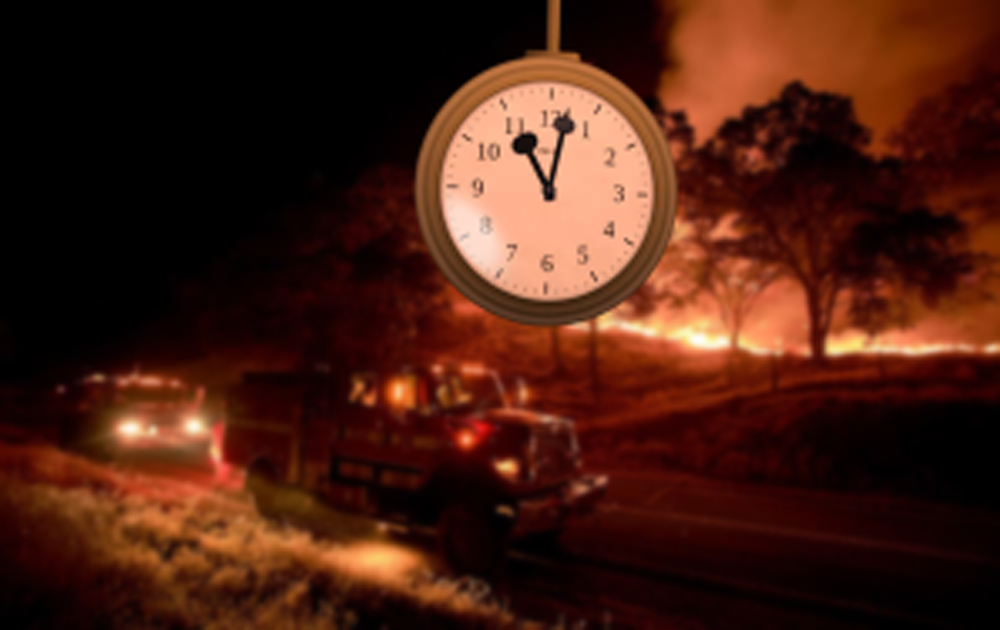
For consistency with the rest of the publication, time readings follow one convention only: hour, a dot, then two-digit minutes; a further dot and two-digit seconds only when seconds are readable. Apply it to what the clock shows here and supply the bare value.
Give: 11.02
